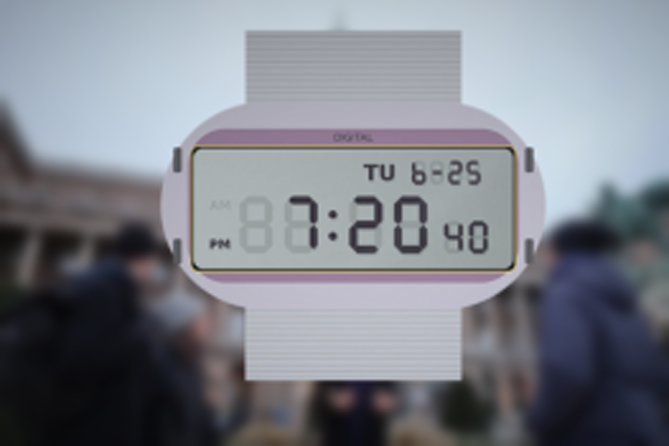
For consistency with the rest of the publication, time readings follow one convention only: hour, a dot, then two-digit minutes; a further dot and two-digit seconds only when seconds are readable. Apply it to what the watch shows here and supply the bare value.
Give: 7.20.40
